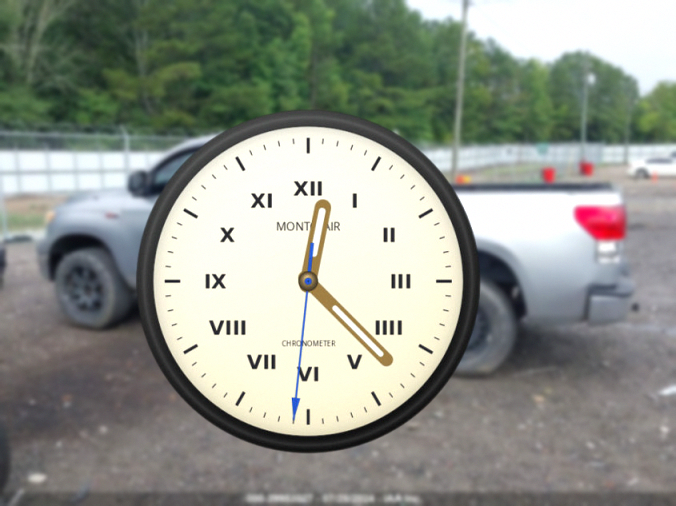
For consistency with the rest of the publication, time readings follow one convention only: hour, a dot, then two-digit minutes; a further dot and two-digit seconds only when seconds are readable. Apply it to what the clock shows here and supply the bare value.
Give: 12.22.31
